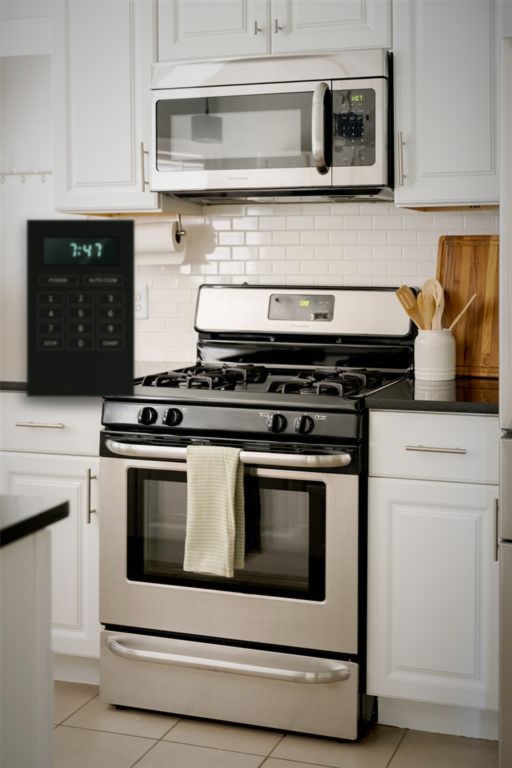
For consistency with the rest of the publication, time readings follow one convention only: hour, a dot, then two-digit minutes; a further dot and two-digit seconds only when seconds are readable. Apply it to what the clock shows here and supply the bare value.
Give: 7.47
